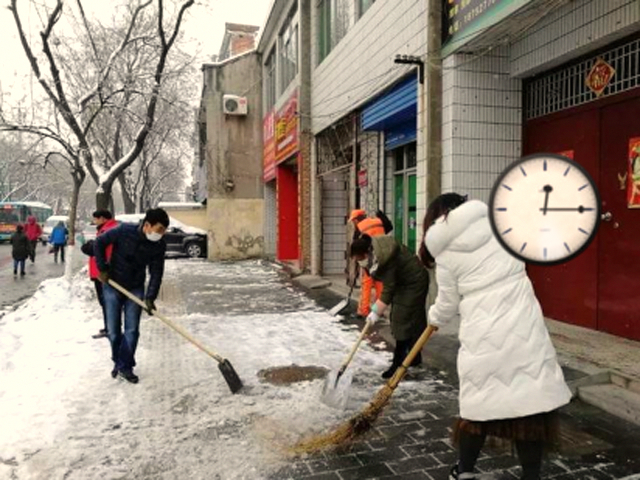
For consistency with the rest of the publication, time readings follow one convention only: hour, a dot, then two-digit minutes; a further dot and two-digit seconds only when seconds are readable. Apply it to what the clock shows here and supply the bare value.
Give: 12.15
